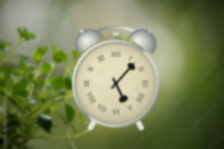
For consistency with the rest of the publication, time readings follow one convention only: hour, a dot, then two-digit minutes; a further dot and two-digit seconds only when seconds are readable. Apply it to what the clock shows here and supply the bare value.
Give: 5.07
